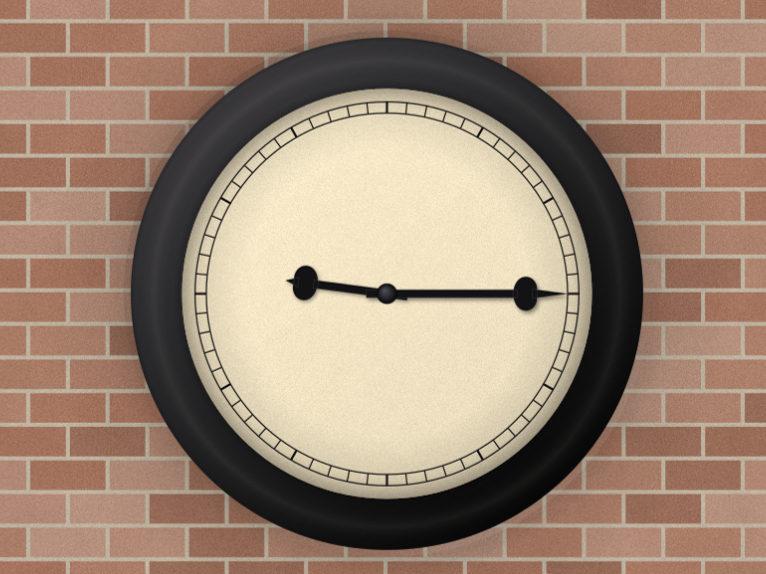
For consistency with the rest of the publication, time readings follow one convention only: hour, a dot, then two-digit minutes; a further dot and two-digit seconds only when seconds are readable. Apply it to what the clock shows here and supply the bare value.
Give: 9.15
